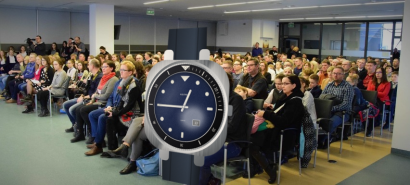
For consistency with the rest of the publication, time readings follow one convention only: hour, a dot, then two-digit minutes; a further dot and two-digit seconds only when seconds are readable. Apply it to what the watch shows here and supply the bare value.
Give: 12.45
